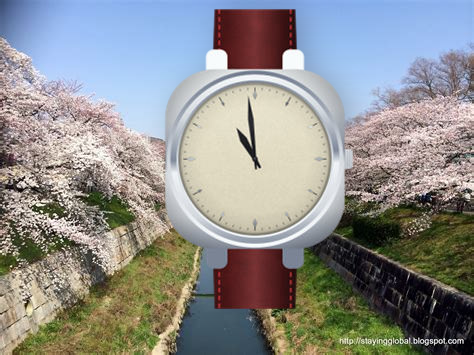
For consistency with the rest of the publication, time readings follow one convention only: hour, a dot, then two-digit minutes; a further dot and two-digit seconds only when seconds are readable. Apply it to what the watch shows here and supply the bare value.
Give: 10.59
